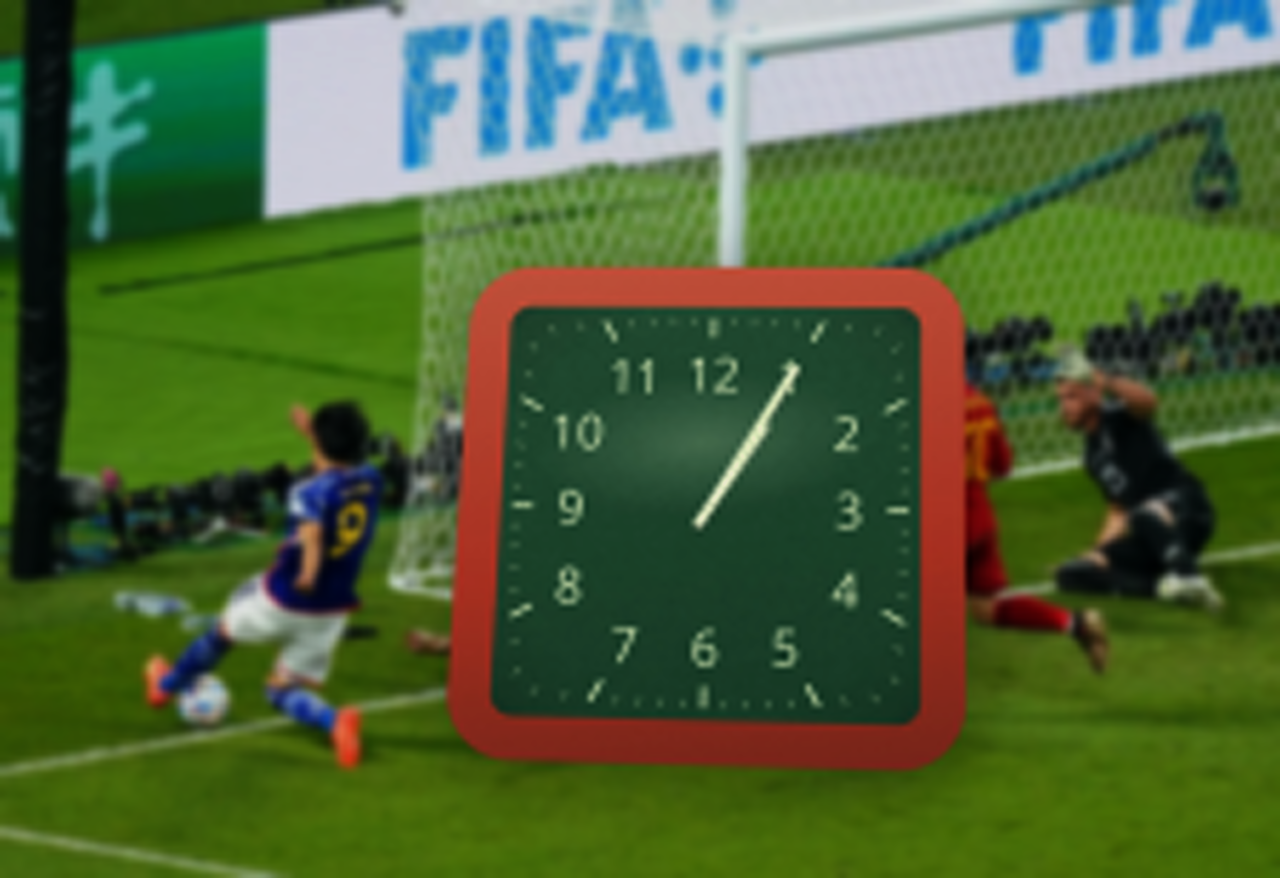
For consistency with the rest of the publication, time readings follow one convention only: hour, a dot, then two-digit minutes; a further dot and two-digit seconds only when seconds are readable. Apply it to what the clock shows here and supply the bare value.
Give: 1.05
